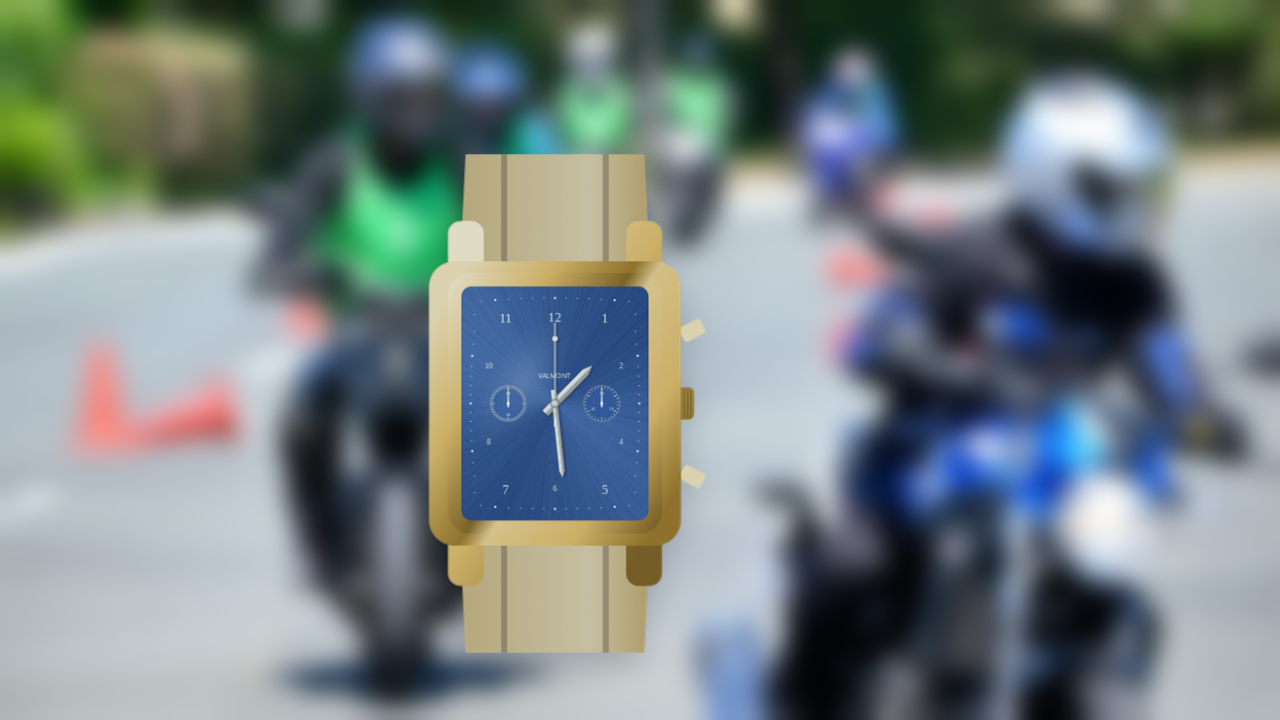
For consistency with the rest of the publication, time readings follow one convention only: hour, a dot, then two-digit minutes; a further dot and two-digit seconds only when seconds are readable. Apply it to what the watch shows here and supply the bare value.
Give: 1.29
